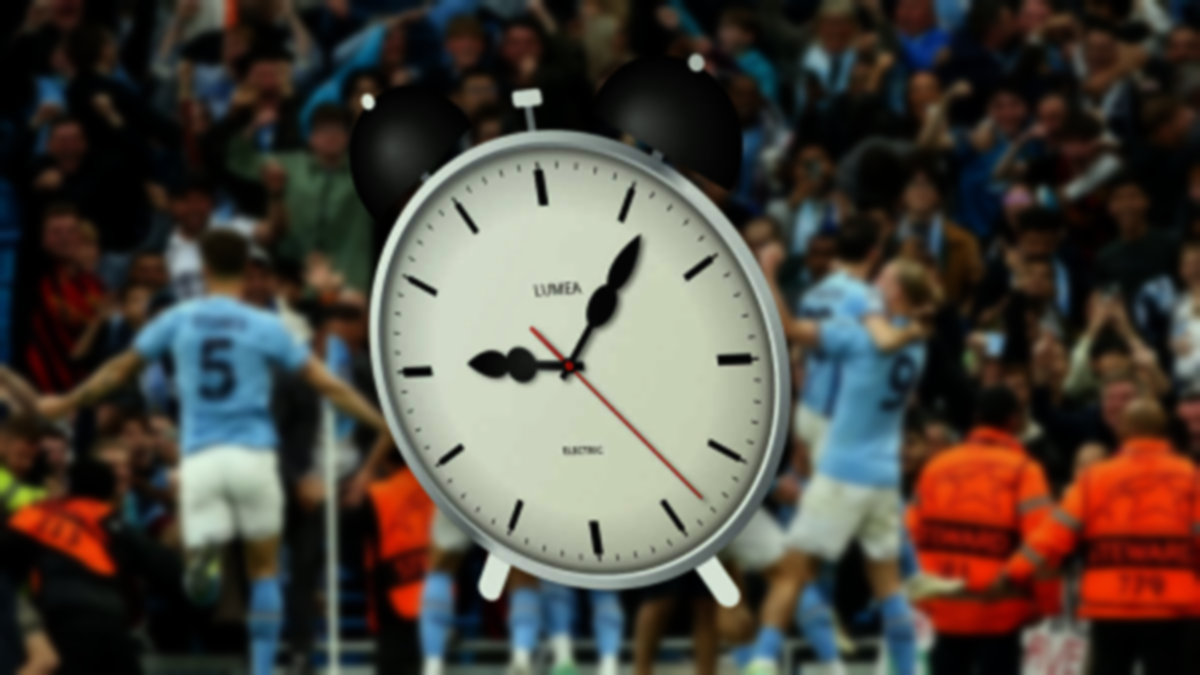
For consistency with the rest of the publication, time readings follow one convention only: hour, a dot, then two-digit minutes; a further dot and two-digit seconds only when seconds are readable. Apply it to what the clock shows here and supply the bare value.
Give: 9.06.23
